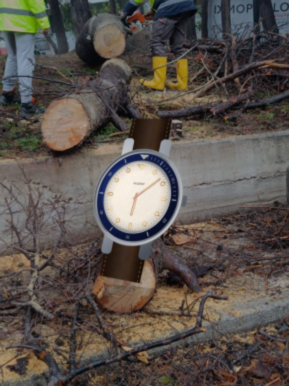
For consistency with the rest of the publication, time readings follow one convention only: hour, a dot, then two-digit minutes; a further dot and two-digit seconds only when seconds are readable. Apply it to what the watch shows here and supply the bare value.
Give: 6.08
